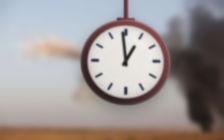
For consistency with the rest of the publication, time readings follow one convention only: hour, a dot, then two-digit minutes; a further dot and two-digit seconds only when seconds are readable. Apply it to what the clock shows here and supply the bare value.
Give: 12.59
